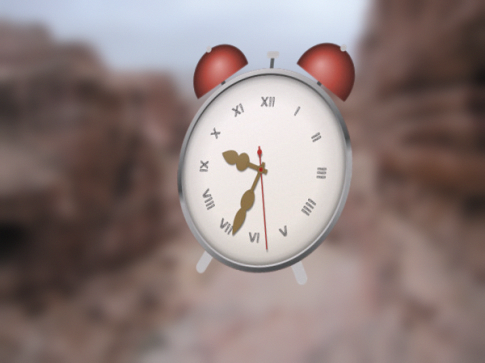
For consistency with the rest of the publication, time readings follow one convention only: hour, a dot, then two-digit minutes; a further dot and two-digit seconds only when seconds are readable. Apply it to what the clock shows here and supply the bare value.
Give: 9.33.28
